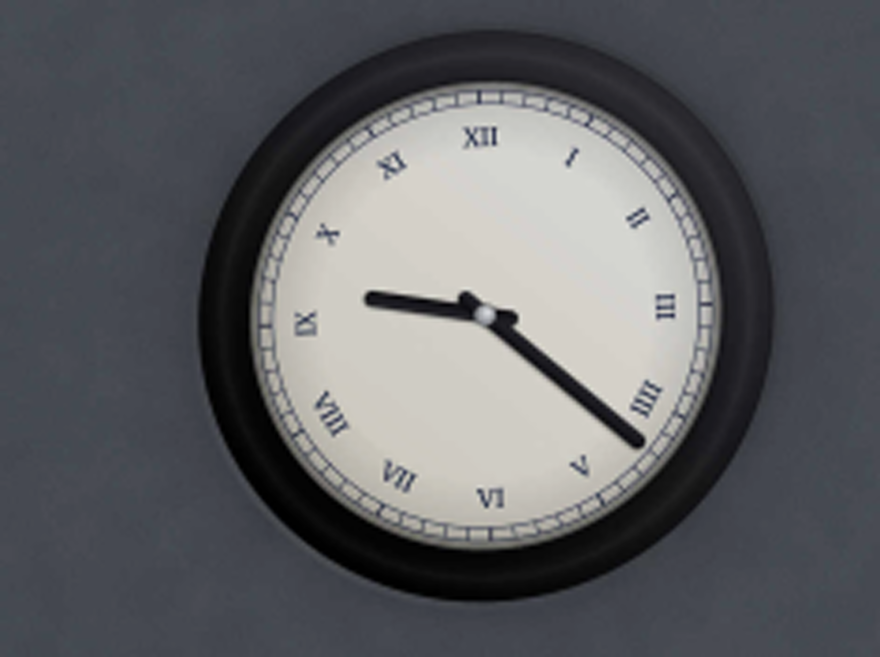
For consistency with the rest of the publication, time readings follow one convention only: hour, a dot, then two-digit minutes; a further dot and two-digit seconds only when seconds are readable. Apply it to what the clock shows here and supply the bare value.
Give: 9.22
